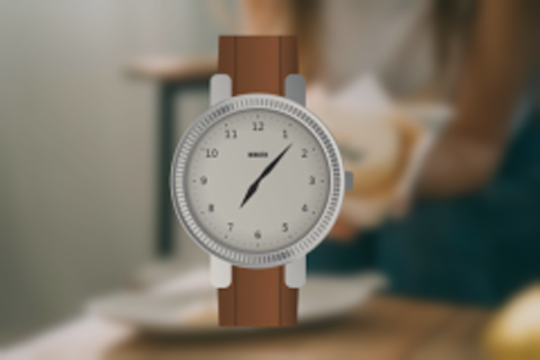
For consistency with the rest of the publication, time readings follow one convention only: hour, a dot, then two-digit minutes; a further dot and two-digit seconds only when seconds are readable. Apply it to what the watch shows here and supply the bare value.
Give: 7.07
